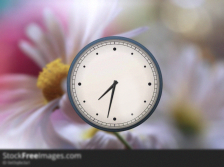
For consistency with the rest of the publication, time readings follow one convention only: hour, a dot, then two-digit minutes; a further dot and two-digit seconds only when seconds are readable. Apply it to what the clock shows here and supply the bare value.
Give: 7.32
